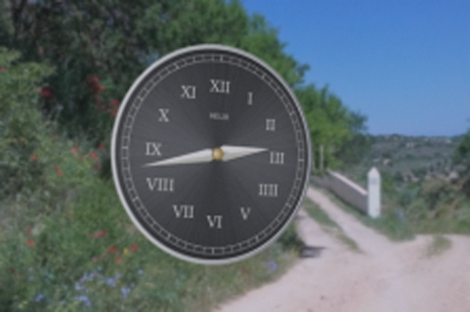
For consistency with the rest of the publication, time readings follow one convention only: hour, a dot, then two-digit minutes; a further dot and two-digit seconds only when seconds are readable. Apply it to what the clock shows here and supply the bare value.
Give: 2.43
